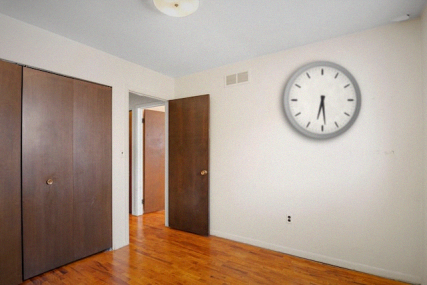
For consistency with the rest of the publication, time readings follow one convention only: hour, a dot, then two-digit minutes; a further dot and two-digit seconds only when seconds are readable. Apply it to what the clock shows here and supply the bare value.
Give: 6.29
